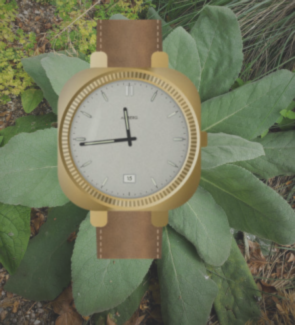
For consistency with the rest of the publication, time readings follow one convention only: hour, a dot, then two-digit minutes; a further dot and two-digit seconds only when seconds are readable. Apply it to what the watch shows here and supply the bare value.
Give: 11.44
